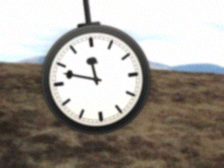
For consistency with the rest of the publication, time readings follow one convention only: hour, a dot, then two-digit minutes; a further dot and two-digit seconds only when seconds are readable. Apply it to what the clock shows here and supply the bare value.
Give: 11.48
